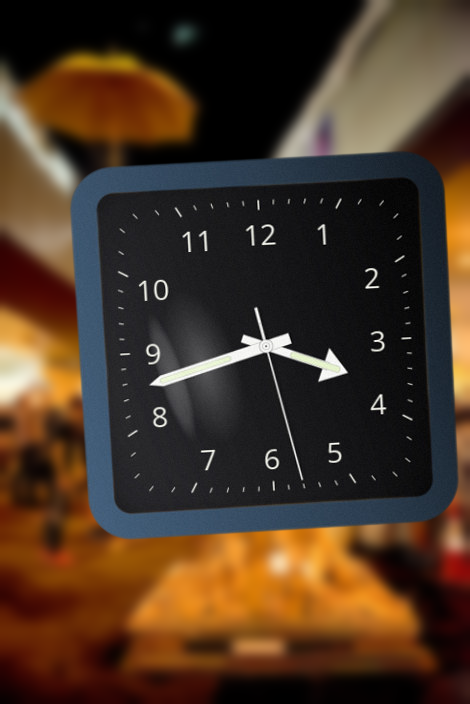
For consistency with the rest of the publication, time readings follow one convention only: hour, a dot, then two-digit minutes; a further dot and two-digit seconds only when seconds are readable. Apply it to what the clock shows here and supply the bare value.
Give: 3.42.28
